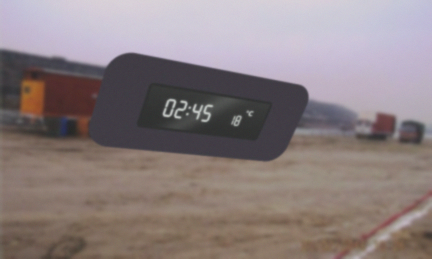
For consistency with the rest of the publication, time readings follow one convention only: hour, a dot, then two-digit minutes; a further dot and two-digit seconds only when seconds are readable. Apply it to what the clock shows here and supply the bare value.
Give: 2.45
